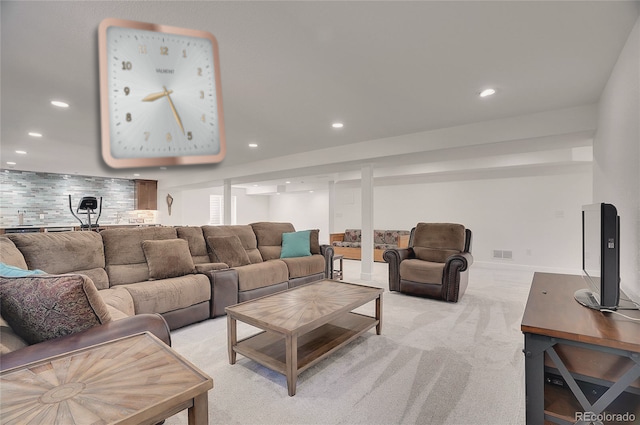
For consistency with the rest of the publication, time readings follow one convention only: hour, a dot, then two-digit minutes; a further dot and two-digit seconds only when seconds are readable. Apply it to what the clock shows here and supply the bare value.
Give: 8.26
